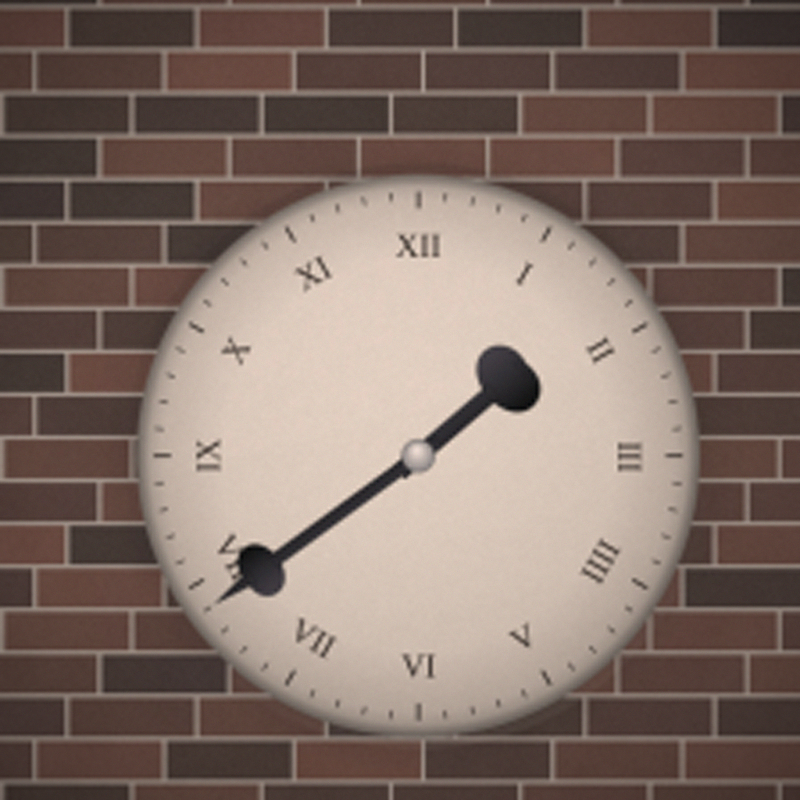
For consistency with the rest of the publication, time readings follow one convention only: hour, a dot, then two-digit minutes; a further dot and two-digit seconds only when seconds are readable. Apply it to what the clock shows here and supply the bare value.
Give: 1.39
